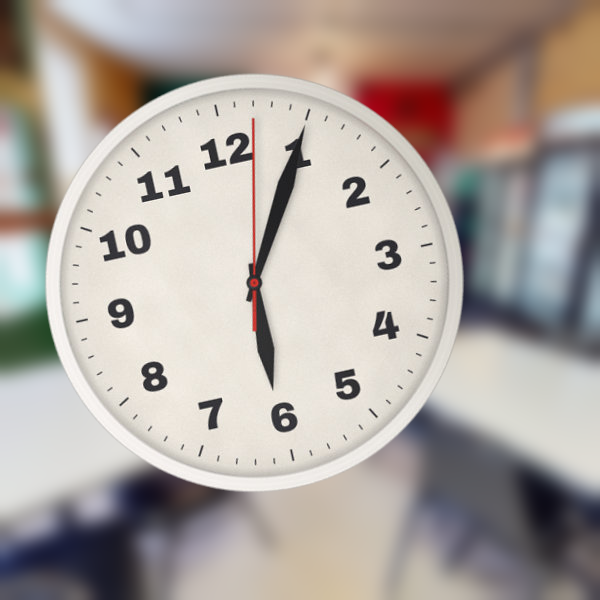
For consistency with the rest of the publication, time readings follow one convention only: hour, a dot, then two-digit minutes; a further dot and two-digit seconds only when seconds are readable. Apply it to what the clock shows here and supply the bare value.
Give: 6.05.02
